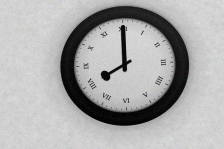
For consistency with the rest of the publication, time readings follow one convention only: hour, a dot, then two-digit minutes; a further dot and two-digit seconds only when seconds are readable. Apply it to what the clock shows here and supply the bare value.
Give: 8.00
